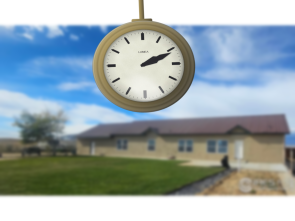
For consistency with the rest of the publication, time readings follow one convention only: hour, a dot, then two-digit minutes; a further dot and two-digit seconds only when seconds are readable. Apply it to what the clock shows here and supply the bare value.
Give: 2.11
